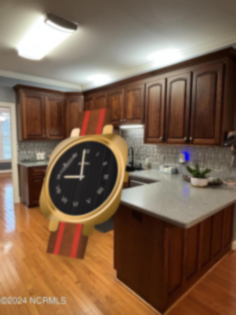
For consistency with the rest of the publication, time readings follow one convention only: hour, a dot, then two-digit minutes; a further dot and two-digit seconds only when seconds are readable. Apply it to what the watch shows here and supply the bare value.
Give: 8.59
